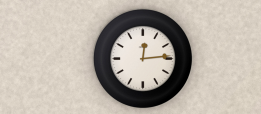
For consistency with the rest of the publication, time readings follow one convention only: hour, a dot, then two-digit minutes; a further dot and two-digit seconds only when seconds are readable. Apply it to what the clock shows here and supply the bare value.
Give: 12.14
